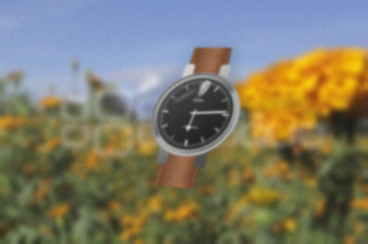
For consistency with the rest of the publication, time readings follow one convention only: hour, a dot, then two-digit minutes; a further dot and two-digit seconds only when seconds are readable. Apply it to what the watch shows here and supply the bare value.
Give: 6.14
